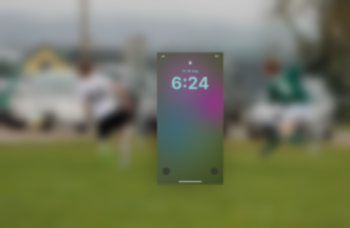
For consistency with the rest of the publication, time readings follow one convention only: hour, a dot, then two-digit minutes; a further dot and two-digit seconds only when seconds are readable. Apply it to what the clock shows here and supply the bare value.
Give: 6.24
